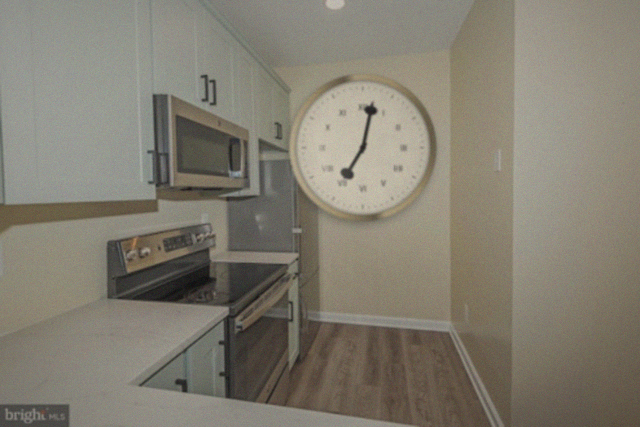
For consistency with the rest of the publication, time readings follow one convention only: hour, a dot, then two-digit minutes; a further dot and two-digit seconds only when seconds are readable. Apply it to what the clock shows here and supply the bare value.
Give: 7.02
